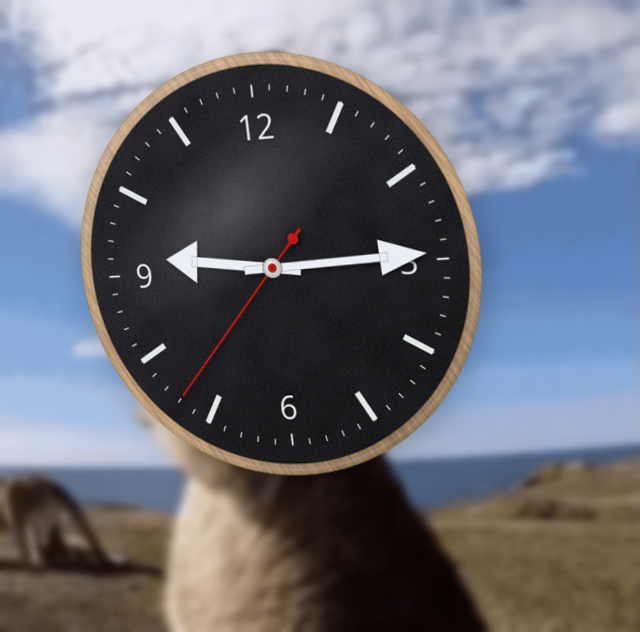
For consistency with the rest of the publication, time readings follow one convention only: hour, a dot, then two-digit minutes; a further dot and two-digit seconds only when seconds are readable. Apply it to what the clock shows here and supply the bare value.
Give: 9.14.37
